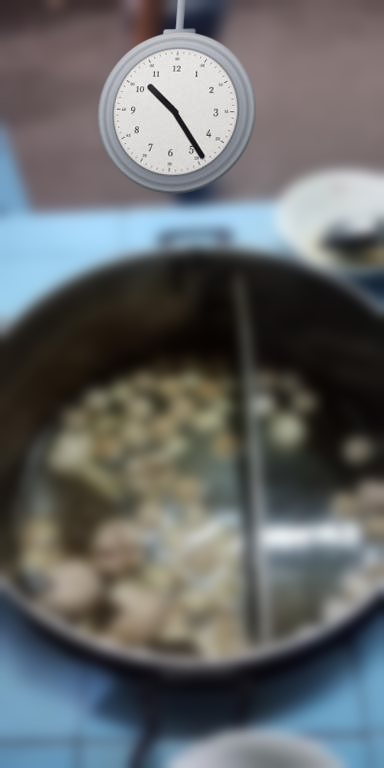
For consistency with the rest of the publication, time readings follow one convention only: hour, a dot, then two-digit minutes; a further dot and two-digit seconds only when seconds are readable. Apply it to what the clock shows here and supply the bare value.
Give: 10.24
